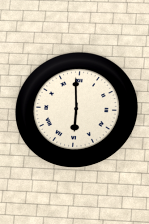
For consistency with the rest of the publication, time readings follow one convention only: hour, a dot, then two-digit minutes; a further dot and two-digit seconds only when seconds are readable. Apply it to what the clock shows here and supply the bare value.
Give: 5.59
